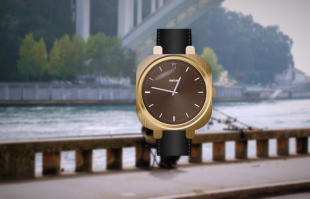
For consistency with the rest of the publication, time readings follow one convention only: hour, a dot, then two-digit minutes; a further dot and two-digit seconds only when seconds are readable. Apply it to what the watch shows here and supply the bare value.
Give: 12.47
